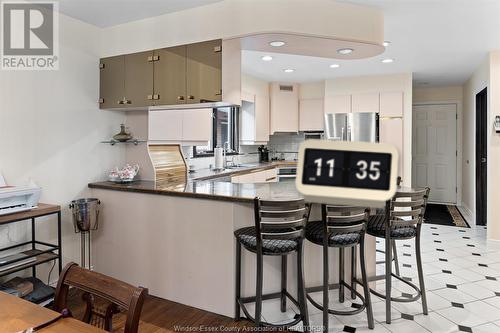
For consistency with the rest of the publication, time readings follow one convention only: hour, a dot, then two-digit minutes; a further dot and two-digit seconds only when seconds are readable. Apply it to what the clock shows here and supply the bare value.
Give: 11.35
